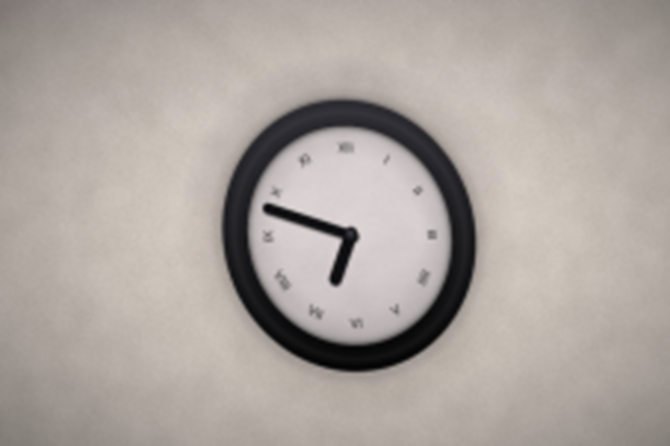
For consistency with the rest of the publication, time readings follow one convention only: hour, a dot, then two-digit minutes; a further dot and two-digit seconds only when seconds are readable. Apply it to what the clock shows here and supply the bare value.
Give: 6.48
